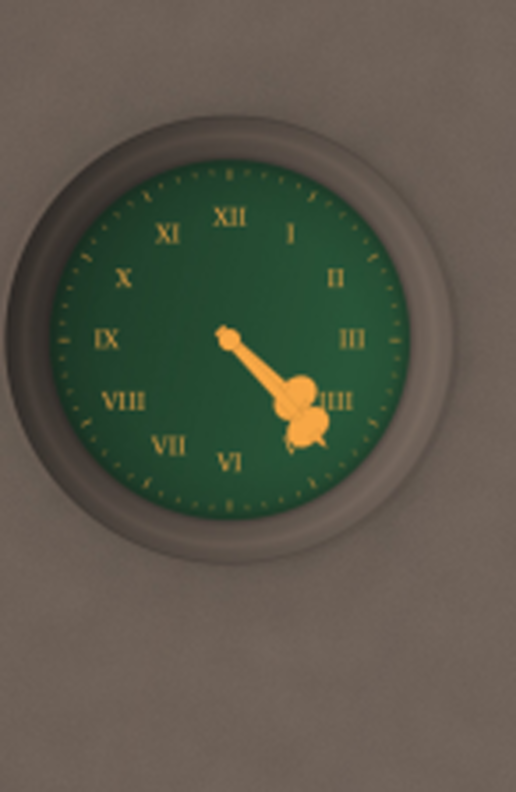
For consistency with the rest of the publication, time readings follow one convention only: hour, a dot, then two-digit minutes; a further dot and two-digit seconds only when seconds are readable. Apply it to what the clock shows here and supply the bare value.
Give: 4.23
